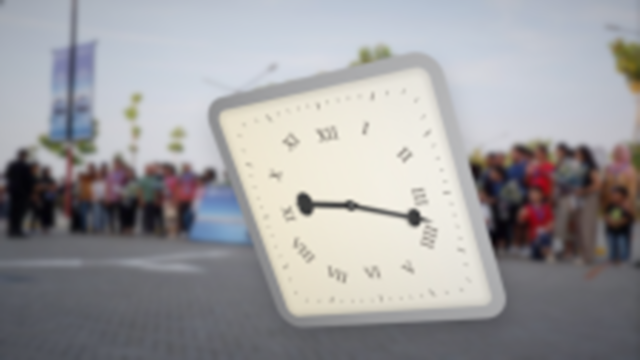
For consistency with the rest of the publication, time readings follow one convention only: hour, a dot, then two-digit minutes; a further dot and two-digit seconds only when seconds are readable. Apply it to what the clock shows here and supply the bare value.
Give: 9.18
